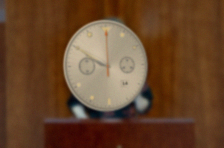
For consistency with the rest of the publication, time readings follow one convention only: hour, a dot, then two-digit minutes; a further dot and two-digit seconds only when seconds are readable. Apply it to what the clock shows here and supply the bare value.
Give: 9.50
